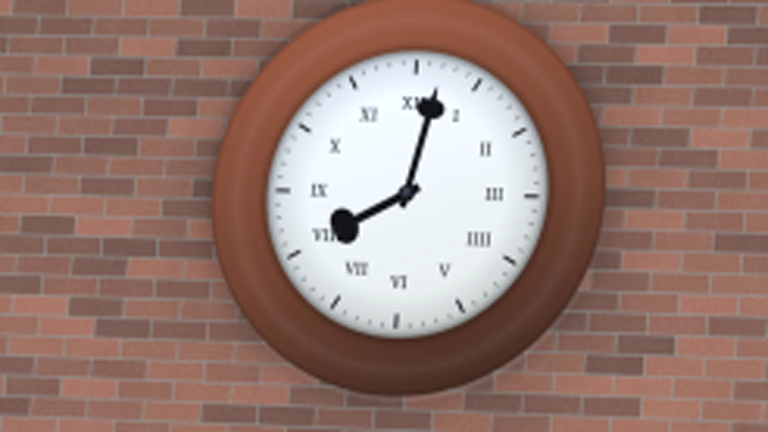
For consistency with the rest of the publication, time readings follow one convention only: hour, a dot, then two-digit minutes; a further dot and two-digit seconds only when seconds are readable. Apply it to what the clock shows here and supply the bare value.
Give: 8.02
